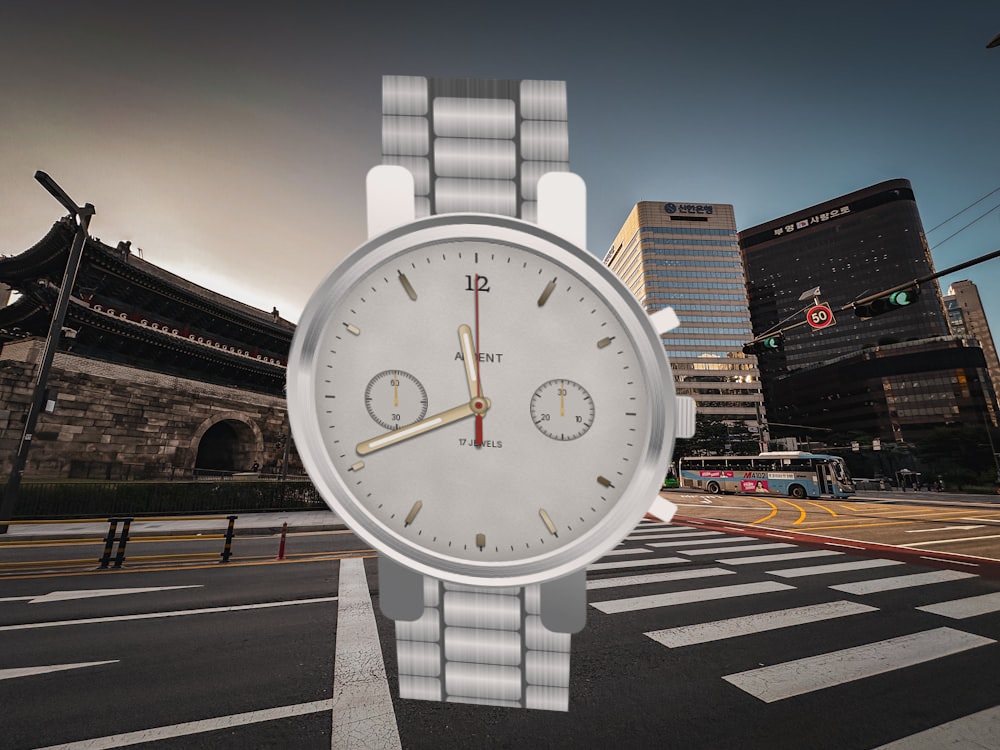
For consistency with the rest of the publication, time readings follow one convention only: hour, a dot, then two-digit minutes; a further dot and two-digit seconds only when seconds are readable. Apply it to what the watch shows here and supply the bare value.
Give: 11.41
